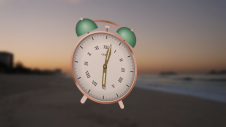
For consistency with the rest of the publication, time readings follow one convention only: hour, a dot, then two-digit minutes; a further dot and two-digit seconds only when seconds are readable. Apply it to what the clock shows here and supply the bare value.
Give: 6.02
